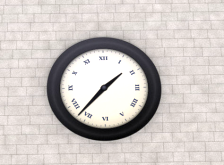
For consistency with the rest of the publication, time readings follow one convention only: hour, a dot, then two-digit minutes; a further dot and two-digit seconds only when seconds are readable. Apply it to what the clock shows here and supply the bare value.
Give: 1.37
